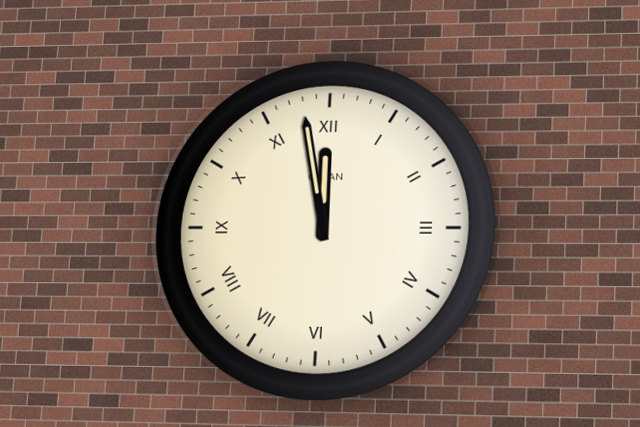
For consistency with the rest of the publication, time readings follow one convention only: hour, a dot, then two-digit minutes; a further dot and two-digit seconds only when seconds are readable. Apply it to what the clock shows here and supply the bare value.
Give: 11.58
